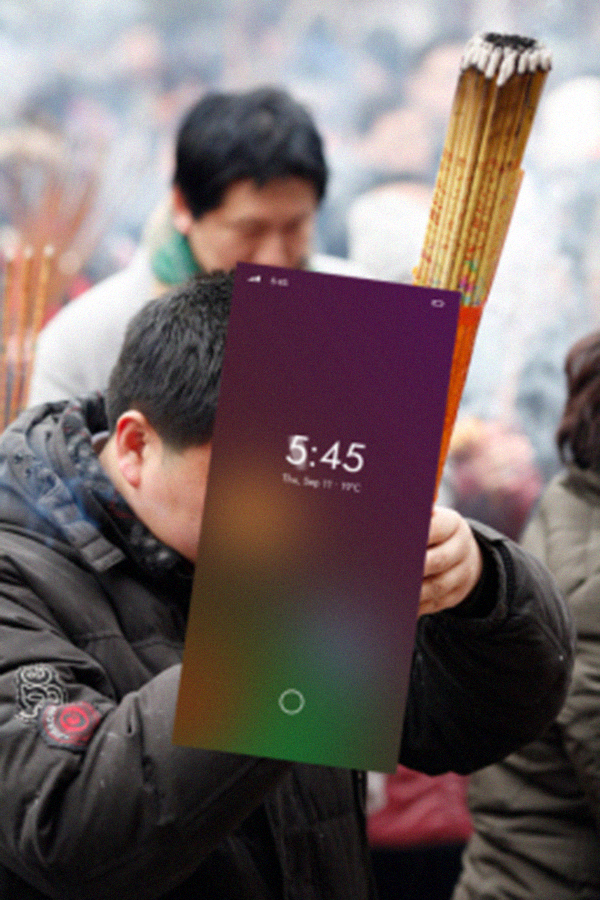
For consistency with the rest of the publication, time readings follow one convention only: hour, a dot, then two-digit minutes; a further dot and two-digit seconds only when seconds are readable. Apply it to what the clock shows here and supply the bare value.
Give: 5.45
